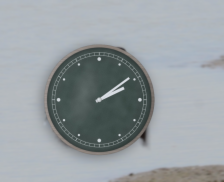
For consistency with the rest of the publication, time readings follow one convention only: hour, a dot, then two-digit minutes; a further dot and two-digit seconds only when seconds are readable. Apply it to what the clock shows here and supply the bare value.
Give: 2.09
